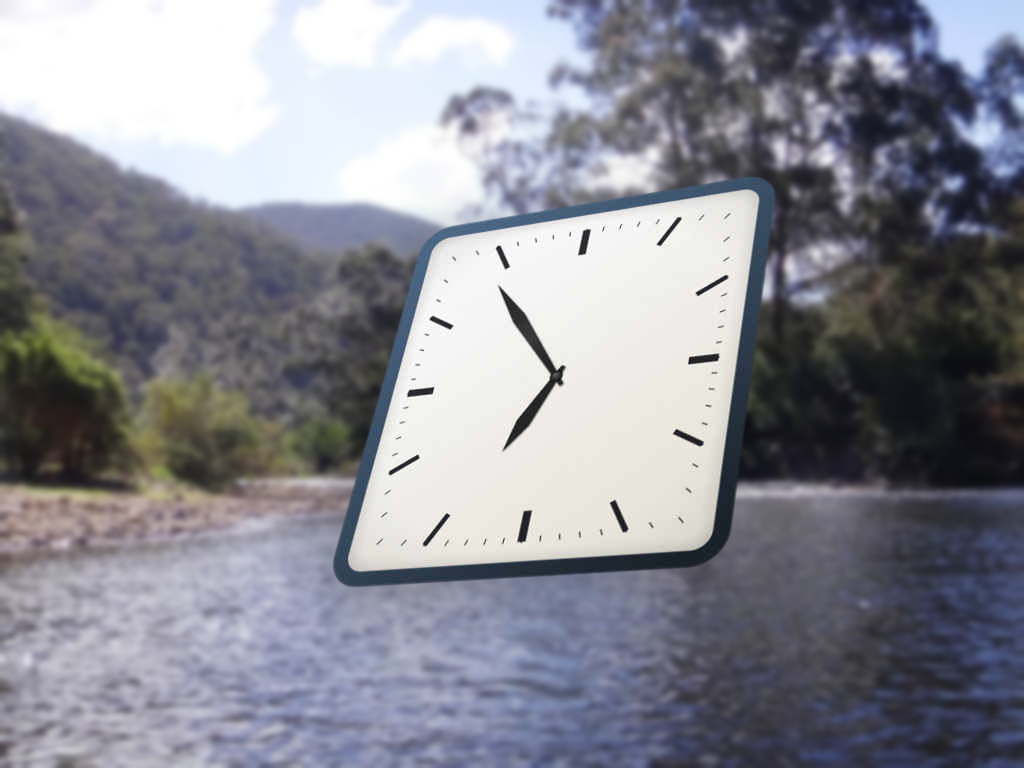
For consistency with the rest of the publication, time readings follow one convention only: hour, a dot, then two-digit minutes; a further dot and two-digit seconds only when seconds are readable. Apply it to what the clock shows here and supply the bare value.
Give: 6.54
